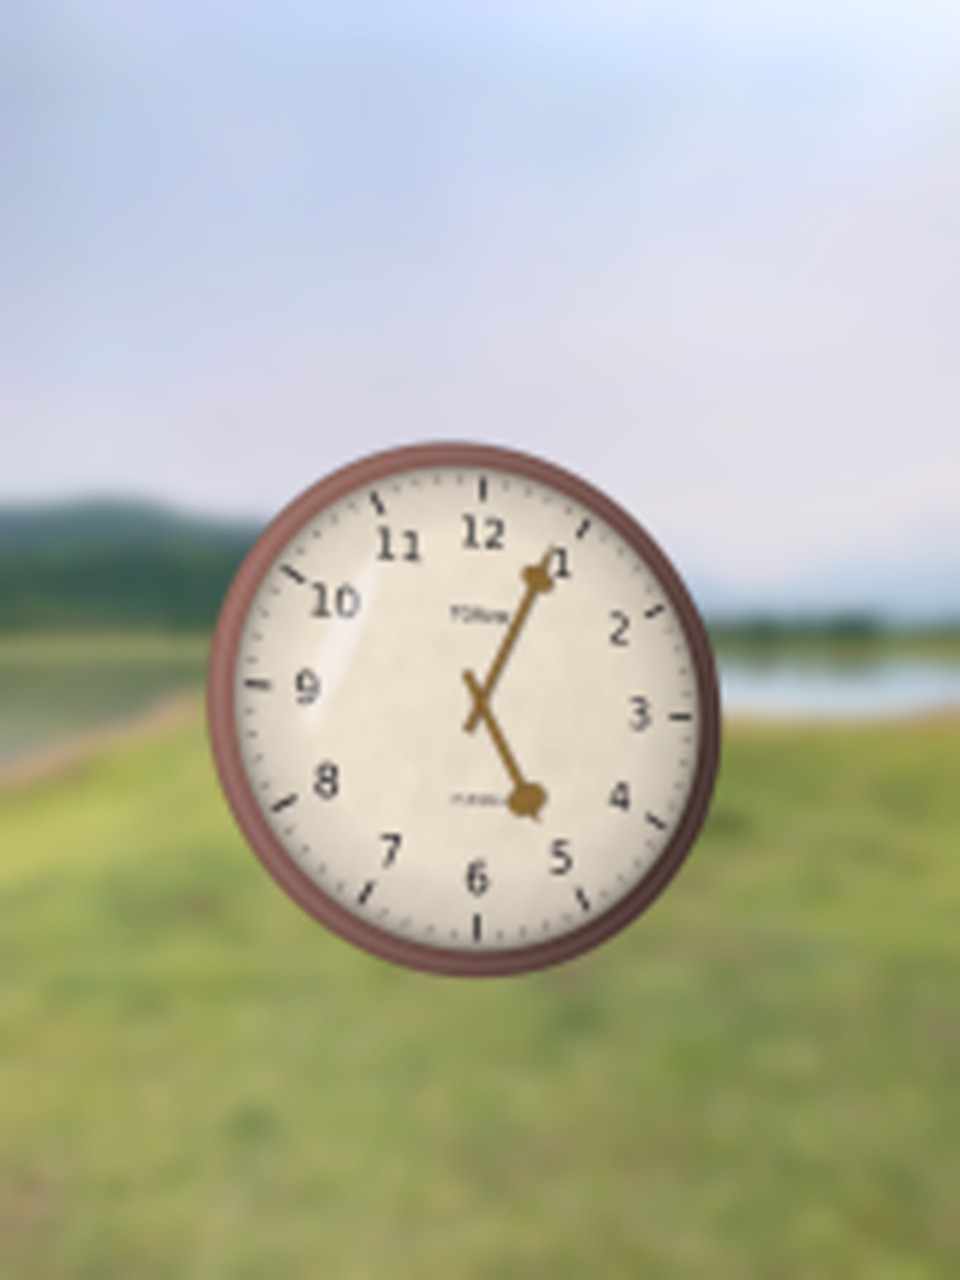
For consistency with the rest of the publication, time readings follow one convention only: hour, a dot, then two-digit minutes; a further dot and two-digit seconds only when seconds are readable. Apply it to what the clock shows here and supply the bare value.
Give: 5.04
